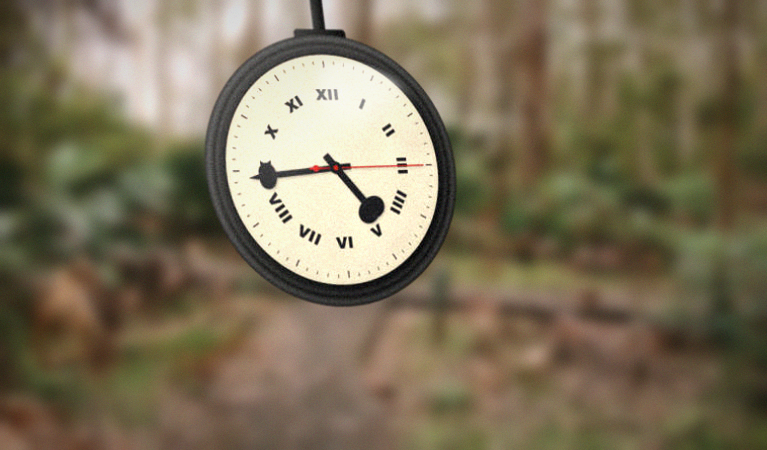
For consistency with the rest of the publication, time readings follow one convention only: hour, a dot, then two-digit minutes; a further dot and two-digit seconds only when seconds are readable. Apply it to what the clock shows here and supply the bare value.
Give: 4.44.15
